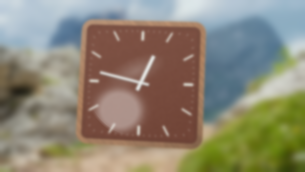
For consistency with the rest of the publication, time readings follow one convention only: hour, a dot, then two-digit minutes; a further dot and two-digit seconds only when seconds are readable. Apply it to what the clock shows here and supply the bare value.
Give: 12.47
